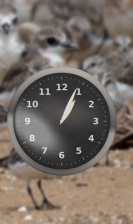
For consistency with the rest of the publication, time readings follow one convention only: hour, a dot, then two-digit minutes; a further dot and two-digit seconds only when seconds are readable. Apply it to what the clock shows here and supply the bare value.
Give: 1.04
